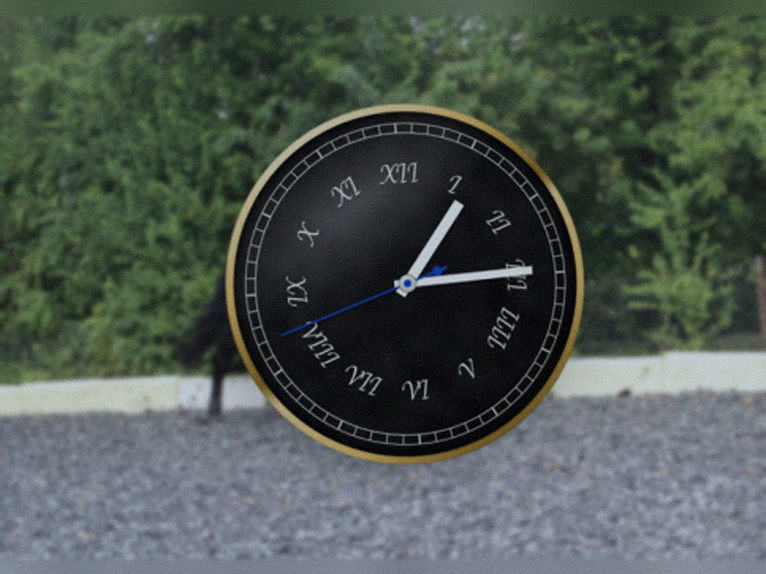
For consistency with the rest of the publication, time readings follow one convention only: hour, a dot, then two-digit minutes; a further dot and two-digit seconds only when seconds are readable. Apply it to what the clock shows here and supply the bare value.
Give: 1.14.42
